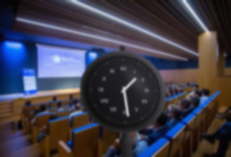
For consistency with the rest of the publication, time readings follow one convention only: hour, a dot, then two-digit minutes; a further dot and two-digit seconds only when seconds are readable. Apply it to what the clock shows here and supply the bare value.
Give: 1.29
